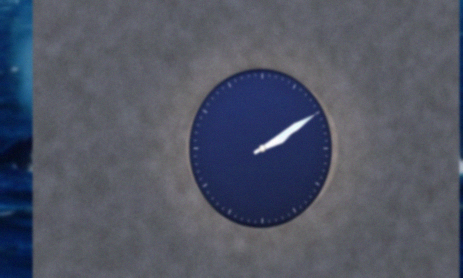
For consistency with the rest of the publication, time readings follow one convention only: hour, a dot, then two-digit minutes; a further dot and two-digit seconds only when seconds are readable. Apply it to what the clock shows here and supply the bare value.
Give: 2.10
